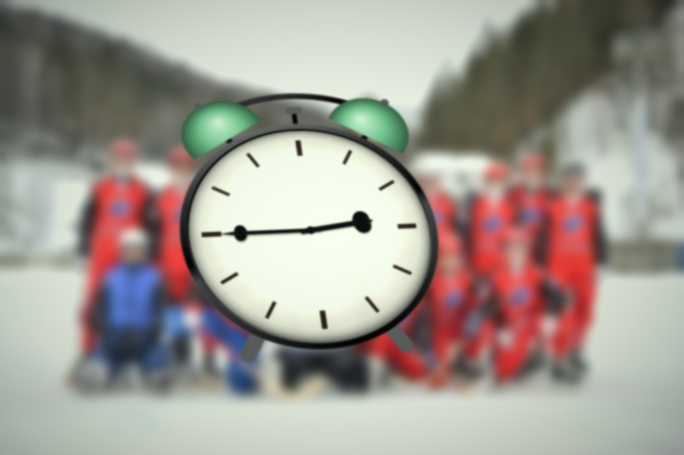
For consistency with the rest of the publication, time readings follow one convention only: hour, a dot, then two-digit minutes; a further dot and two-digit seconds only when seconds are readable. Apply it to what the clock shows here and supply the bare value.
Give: 2.45
